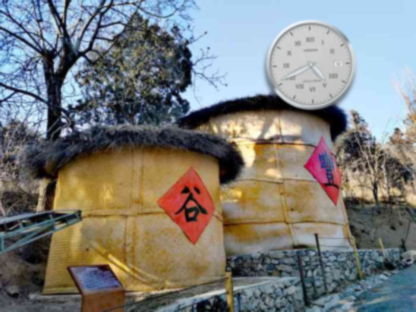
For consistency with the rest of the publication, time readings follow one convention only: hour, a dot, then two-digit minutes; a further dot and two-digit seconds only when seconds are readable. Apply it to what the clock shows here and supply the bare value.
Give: 4.41
